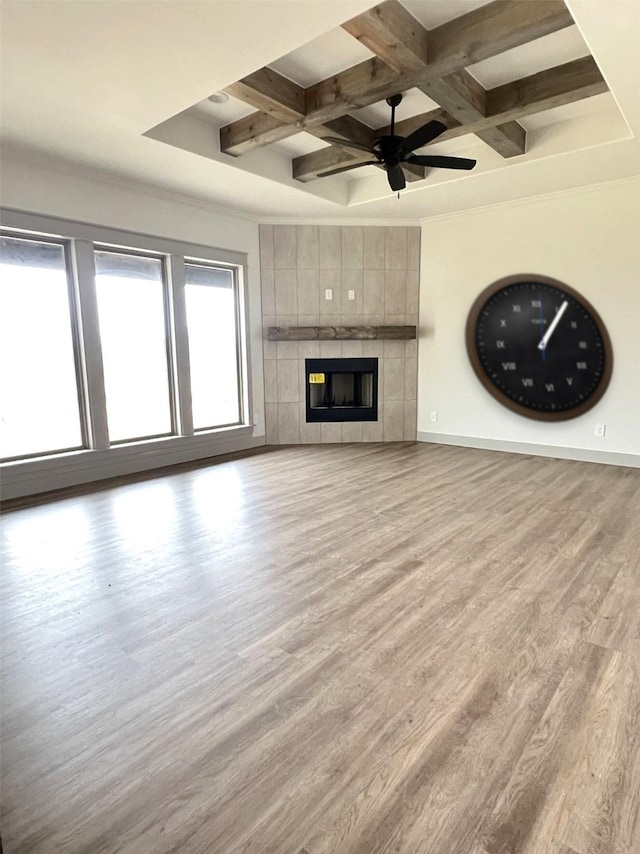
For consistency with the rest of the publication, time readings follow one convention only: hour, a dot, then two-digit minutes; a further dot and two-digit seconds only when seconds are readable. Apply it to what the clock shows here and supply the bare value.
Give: 1.06.01
